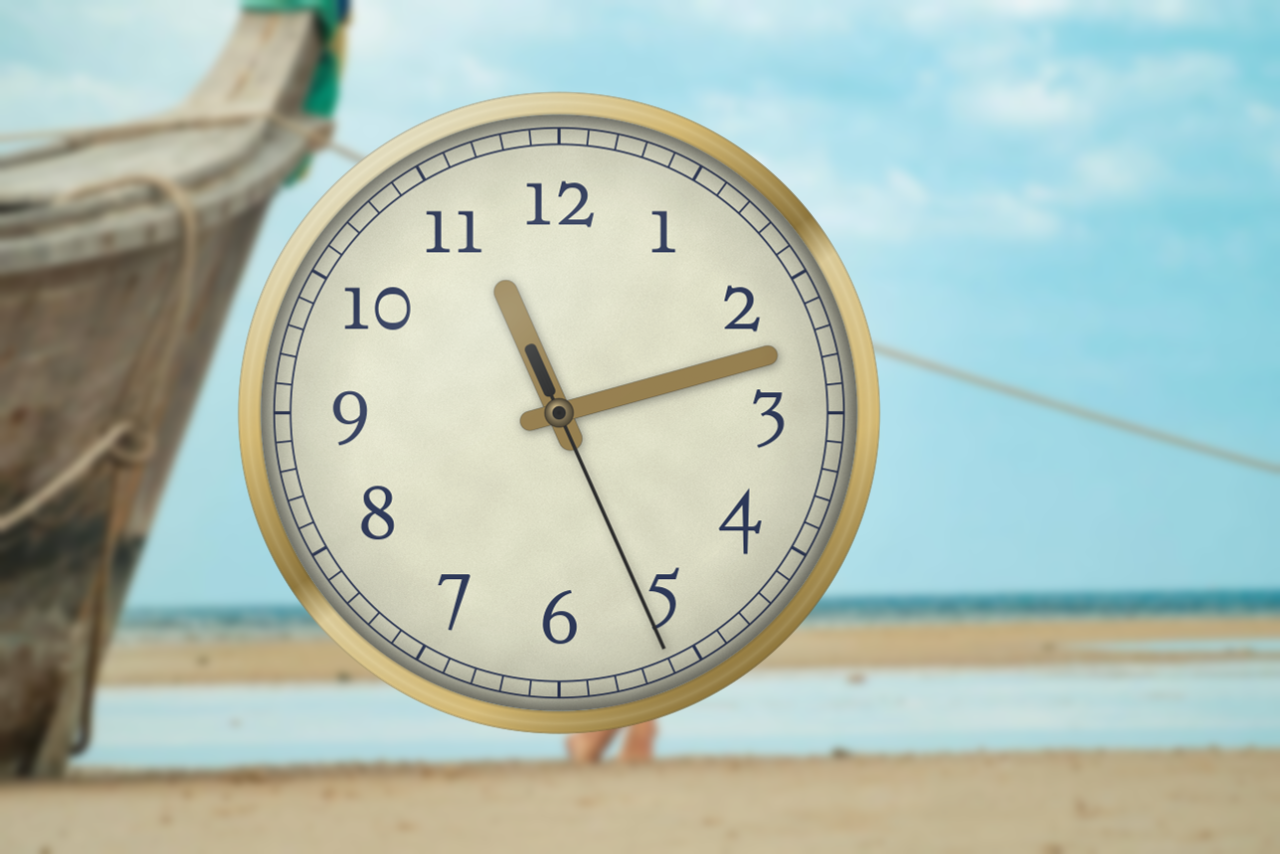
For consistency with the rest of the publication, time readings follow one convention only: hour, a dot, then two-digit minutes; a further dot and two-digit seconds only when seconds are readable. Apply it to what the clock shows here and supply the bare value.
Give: 11.12.26
